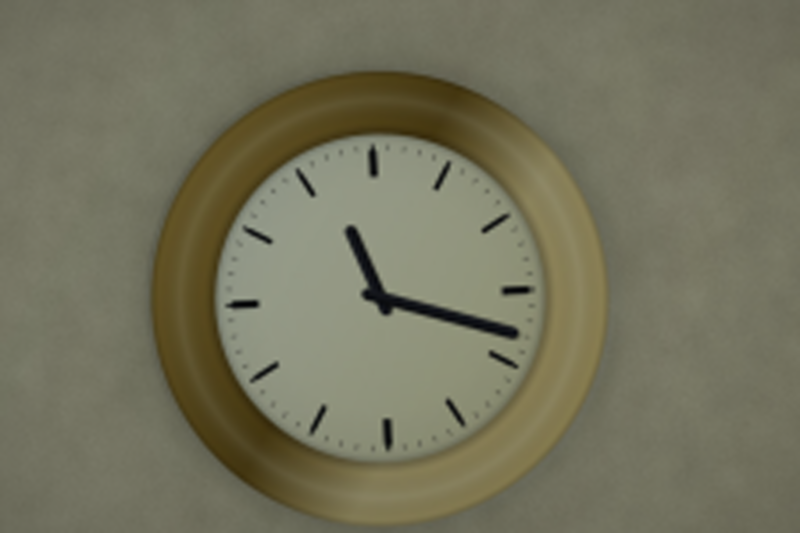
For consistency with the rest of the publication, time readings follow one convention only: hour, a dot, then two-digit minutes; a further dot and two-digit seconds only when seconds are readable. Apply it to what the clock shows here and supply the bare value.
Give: 11.18
